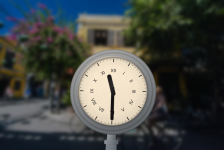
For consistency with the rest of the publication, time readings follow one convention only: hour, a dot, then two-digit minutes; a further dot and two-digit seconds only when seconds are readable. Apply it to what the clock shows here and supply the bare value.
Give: 11.30
